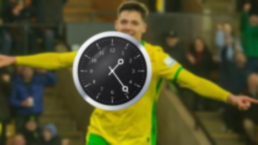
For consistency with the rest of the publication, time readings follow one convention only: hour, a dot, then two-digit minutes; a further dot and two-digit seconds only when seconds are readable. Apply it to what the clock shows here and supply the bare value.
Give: 1.24
